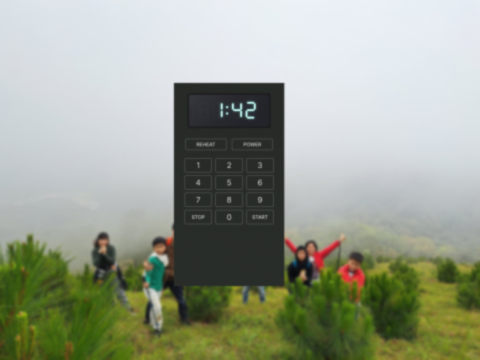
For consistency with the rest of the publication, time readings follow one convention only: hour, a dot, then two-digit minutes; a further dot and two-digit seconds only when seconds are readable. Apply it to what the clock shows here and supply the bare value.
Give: 1.42
